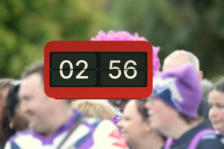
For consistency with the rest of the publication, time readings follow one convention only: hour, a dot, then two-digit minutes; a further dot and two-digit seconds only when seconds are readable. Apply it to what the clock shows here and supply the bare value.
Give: 2.56
